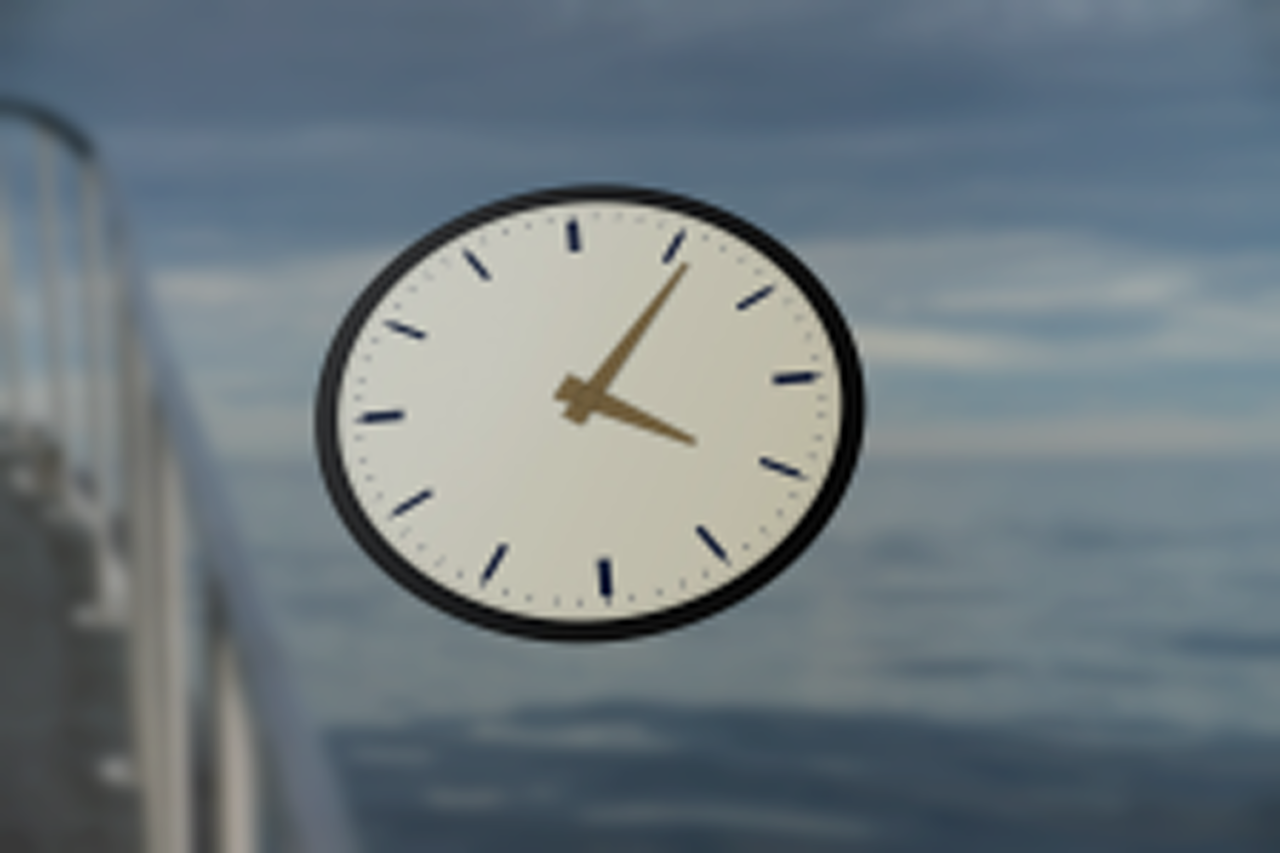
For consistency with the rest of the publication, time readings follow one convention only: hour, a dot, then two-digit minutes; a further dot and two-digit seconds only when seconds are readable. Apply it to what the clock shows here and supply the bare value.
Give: 4.06
